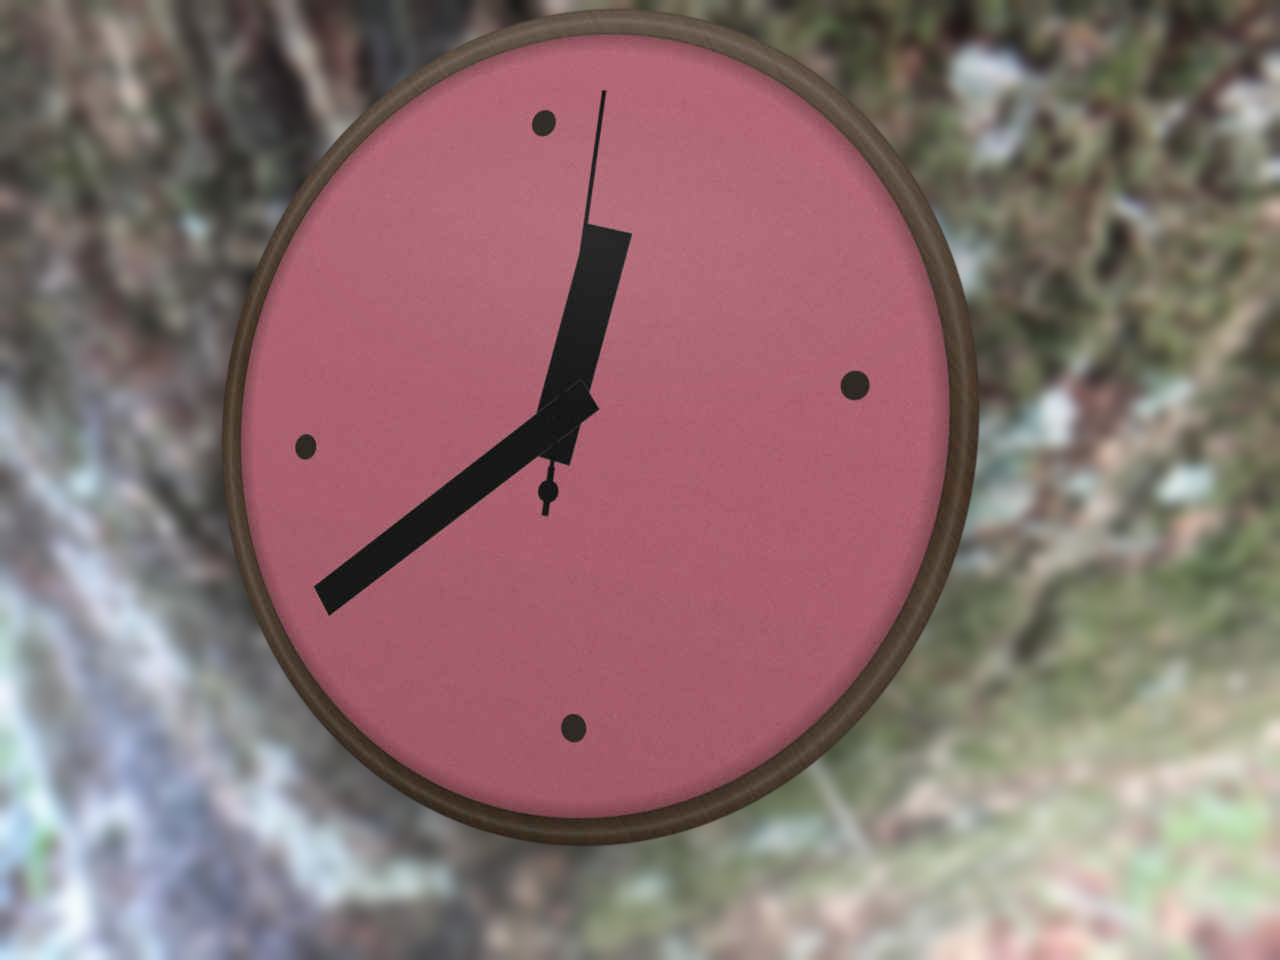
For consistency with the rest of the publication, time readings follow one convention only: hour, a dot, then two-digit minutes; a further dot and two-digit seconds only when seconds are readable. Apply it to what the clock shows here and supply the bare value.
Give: 12.40.02
